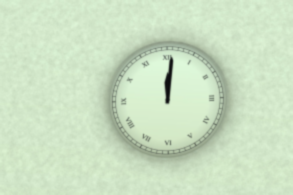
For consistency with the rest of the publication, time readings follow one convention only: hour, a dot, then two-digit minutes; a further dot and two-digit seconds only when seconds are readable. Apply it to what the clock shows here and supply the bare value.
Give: 12.01
